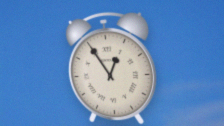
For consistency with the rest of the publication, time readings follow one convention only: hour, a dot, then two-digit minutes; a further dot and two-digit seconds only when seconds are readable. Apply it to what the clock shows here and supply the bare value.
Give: 12.55
